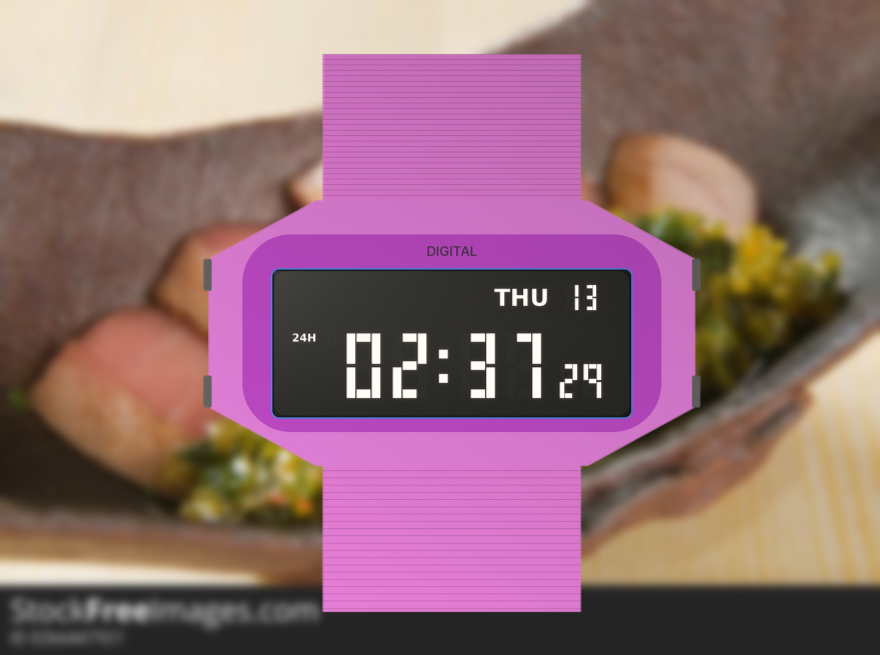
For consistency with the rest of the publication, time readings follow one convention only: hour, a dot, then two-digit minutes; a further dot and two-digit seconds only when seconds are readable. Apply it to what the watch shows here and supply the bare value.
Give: 2.37.29
